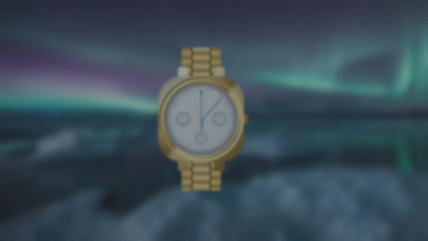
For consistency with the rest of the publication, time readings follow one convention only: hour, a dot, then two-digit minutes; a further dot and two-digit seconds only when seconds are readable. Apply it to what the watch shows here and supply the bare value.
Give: 6.07
